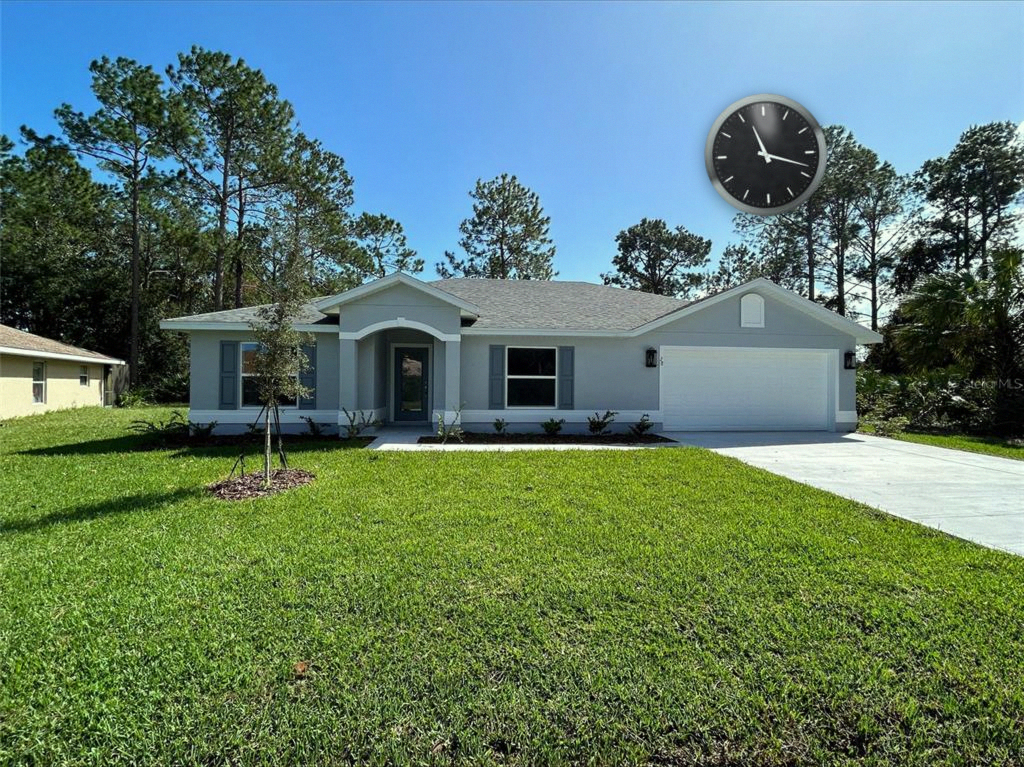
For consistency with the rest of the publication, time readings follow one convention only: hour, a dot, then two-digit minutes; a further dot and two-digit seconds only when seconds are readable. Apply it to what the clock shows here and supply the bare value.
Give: 11.18
